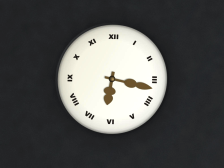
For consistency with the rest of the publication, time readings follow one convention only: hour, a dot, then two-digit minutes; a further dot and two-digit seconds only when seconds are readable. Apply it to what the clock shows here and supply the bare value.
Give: 6.17
